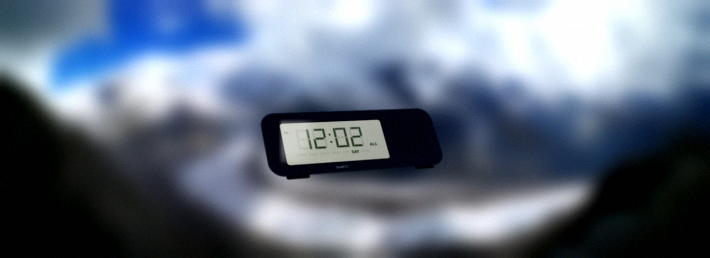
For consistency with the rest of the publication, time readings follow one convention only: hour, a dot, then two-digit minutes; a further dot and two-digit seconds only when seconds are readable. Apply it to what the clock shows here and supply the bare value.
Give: 12.02
